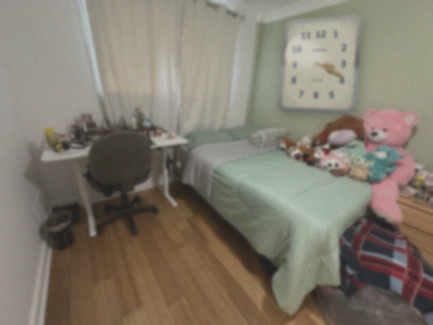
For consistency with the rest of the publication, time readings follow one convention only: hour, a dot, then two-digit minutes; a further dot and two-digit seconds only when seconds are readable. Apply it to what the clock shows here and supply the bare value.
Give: 3.19
